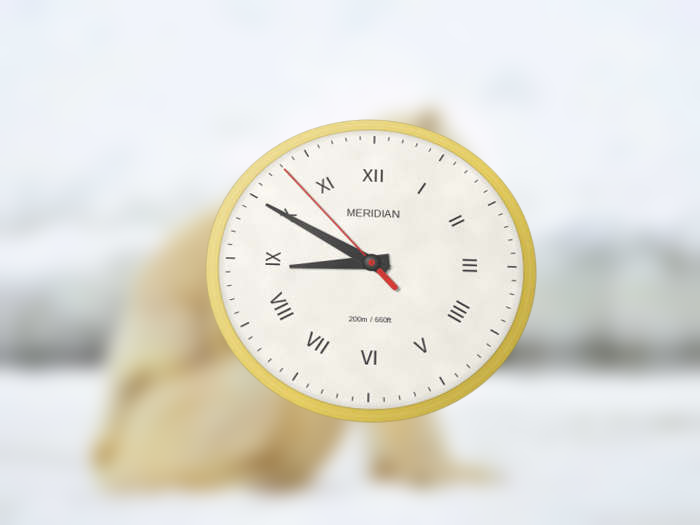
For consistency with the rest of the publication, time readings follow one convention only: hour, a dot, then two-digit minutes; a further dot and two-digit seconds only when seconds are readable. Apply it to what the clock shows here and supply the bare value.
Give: 8.49.53
